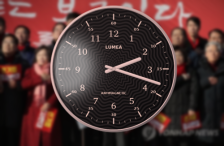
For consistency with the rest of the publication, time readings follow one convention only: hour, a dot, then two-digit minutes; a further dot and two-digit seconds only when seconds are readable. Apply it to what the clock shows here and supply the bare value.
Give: 2.18
